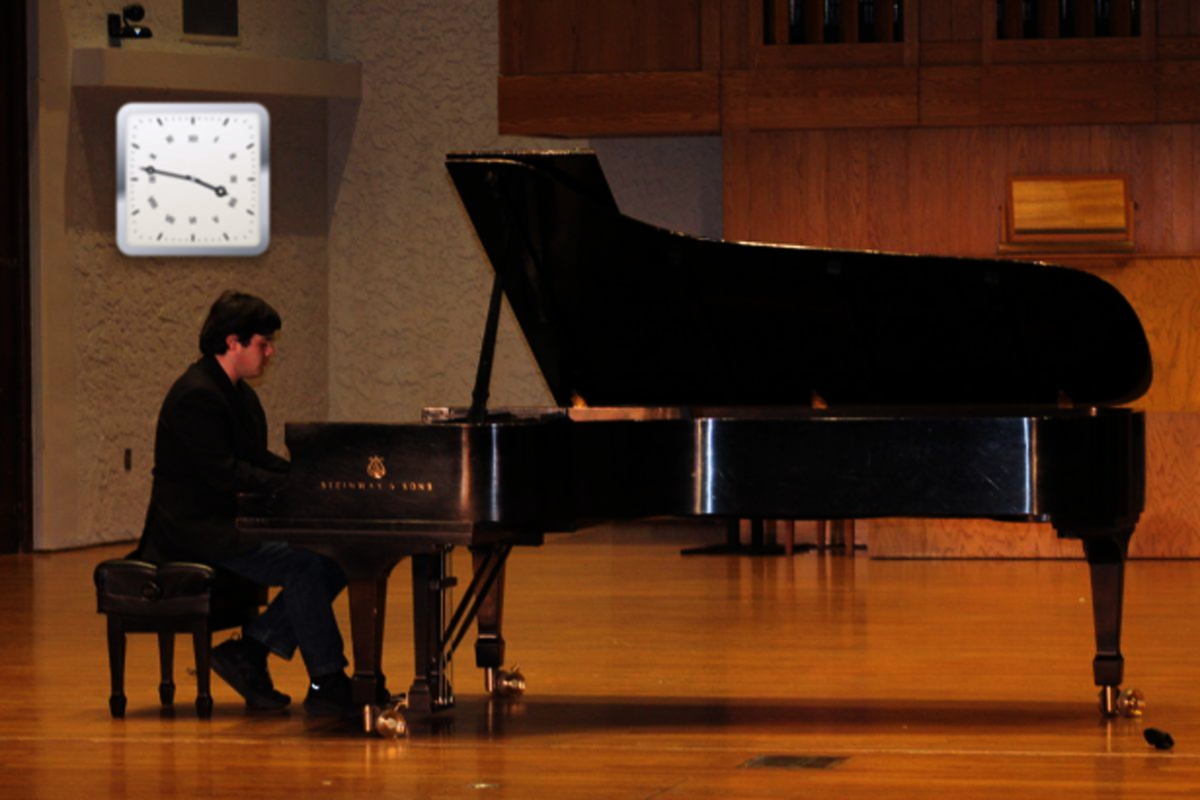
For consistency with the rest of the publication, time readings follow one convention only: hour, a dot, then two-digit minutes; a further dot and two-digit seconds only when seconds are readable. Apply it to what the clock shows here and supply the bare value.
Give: 3.47
